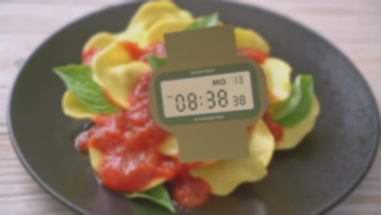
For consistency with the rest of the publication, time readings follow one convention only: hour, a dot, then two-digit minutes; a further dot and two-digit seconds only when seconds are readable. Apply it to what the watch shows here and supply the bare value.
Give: 8.38
